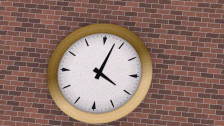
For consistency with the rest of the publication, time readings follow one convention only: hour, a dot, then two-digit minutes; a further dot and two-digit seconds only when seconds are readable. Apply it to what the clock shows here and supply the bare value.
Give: 4.03
